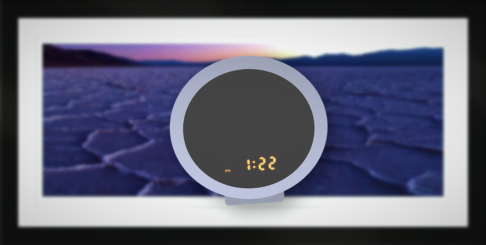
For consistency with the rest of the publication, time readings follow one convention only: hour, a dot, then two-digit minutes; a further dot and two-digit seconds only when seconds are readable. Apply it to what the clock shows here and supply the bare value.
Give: 1.22
